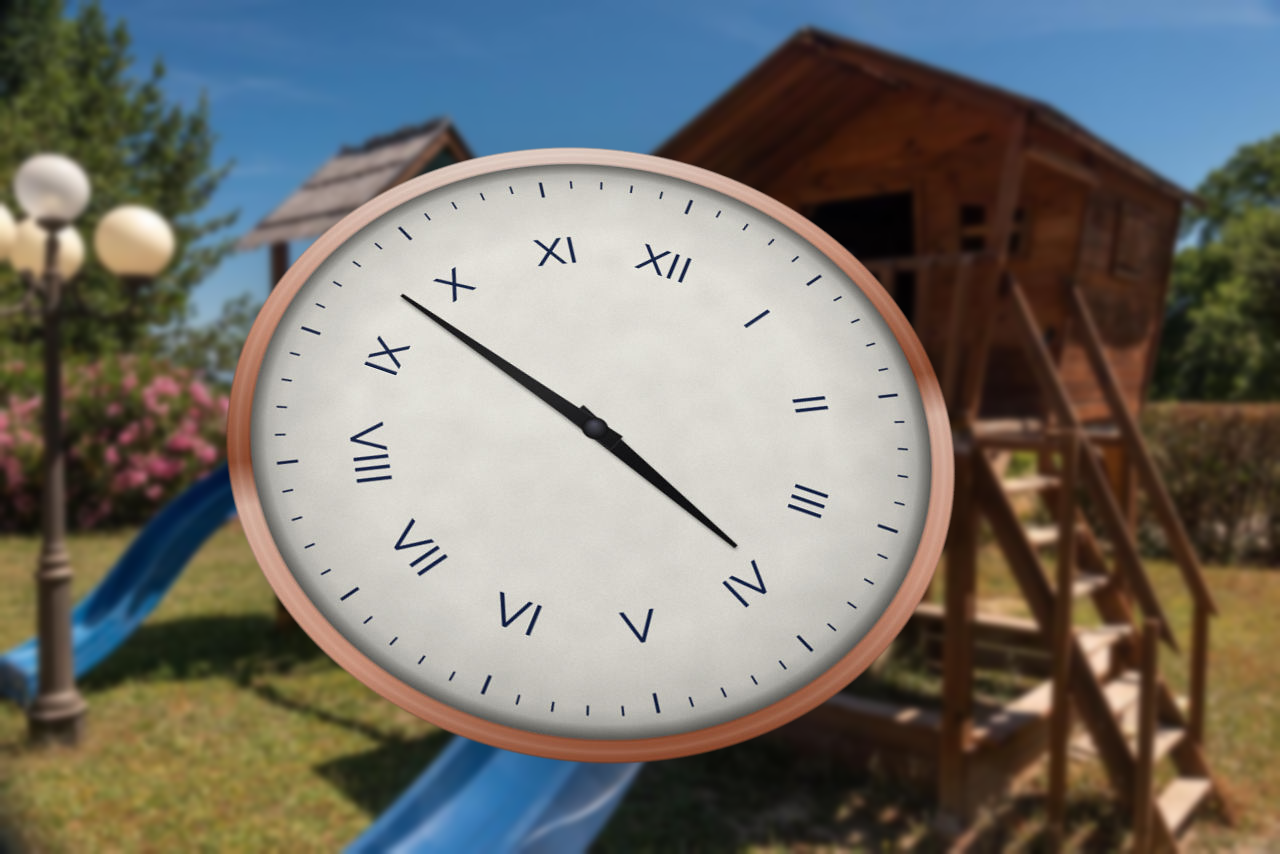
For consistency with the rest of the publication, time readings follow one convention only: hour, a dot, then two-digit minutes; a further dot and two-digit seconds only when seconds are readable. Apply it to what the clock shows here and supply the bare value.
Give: 3.48
